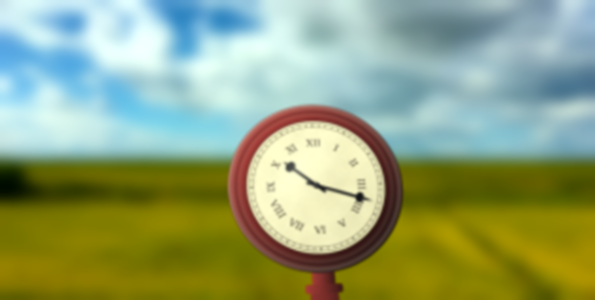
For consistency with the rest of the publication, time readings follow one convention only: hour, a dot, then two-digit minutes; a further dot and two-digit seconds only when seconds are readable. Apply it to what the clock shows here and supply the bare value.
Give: 10.18
